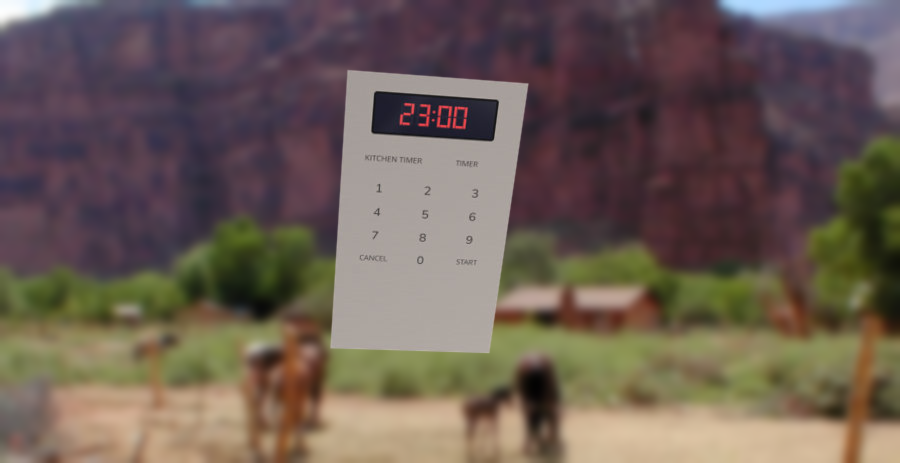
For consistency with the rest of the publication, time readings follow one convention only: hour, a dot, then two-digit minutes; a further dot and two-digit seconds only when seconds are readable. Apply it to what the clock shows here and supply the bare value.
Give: 23.00
